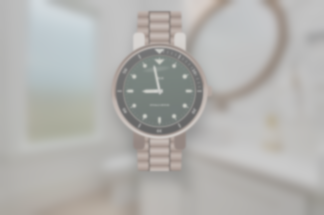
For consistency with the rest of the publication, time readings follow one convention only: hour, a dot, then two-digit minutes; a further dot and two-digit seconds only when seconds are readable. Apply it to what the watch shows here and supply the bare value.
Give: 8.58
